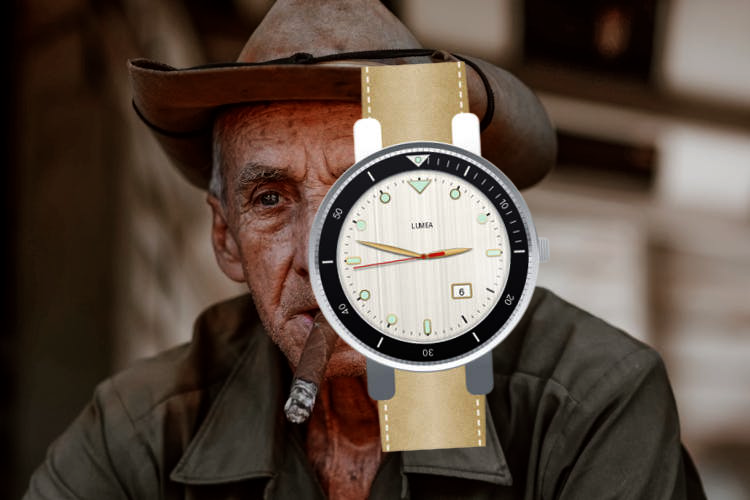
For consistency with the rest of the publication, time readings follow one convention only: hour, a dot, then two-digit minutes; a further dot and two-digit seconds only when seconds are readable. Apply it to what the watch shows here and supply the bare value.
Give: 2.47.44
